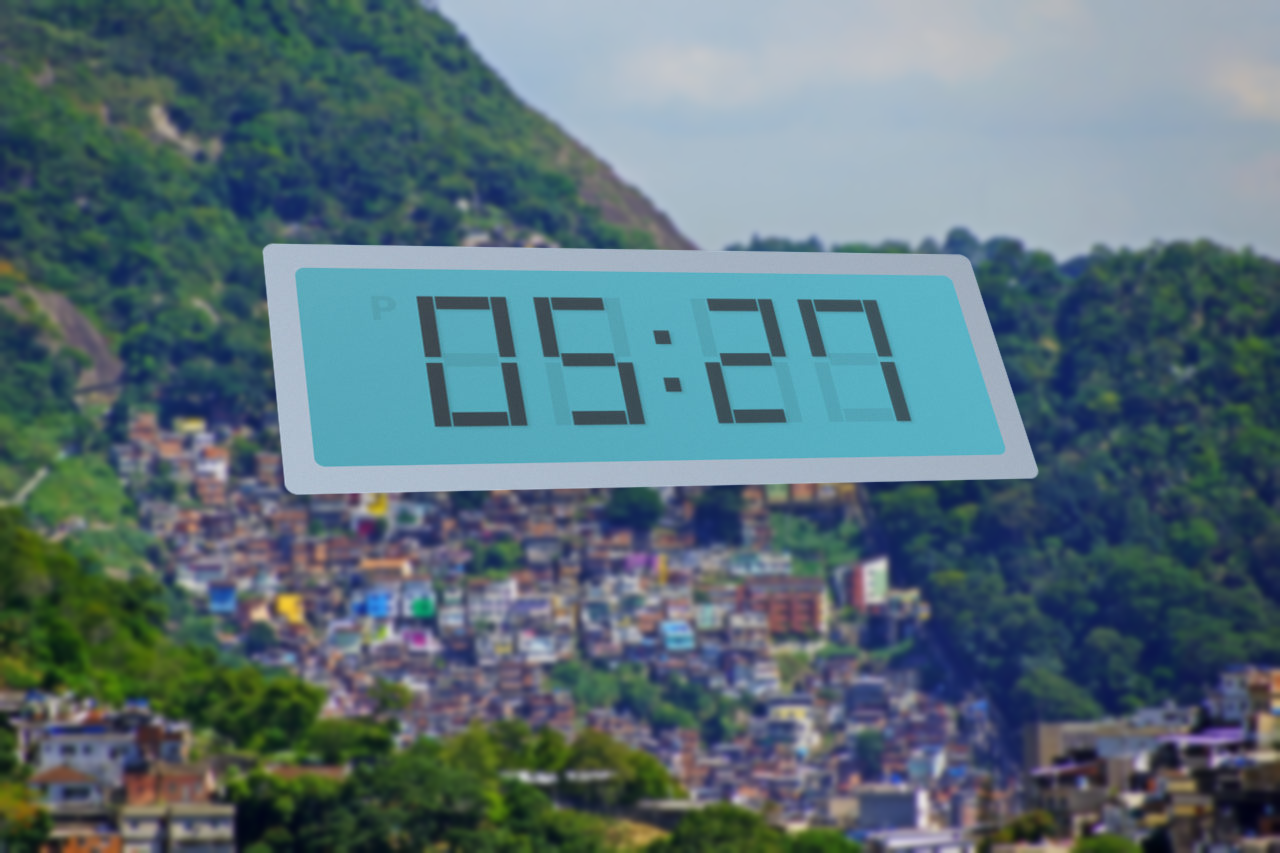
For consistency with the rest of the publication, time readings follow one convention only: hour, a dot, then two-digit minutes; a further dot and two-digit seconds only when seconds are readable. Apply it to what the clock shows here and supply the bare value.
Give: 5.27
